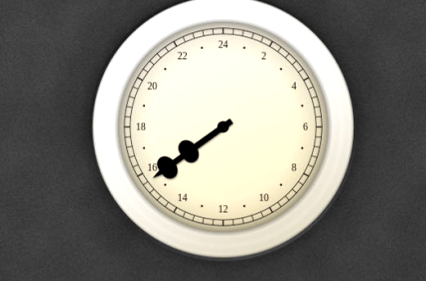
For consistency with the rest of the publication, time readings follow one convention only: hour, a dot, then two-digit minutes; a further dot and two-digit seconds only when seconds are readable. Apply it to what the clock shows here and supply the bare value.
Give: 15.39
